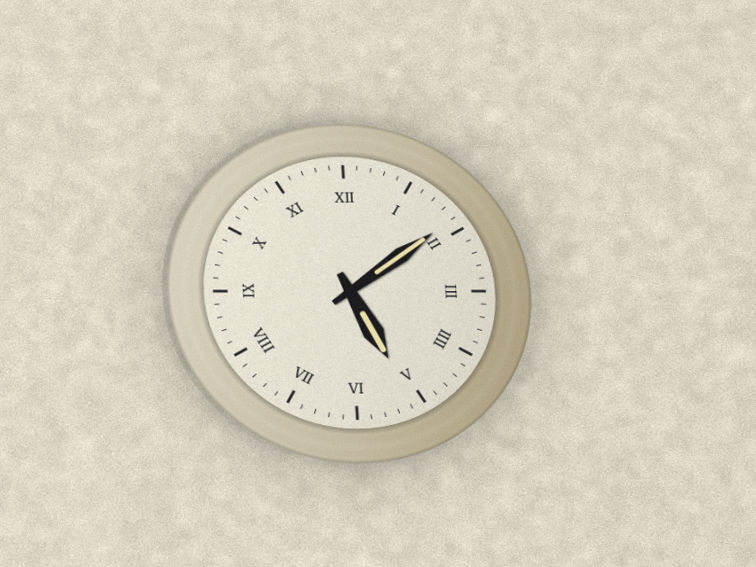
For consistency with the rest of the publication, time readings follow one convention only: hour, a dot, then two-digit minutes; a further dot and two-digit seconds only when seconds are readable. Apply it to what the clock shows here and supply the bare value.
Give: 5.09
